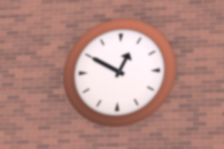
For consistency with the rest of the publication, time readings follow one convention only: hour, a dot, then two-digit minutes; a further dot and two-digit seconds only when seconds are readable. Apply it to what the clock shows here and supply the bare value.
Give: 12.50
